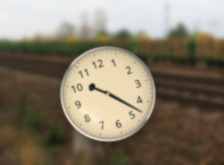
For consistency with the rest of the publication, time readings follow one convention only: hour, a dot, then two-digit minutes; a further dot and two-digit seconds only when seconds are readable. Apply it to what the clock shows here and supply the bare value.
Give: 10.23
